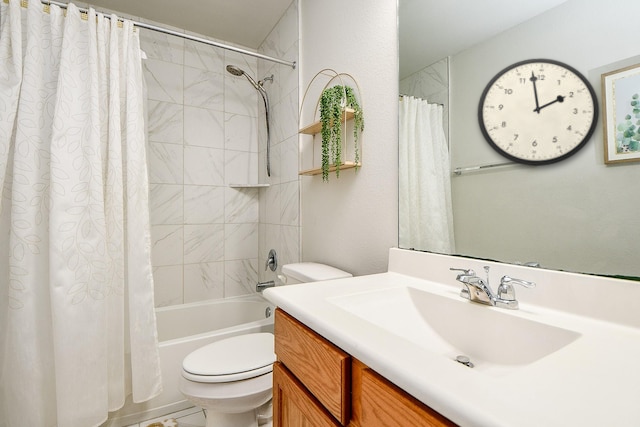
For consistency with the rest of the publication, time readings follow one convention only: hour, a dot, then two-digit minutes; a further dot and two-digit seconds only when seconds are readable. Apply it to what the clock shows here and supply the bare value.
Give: 1.58
